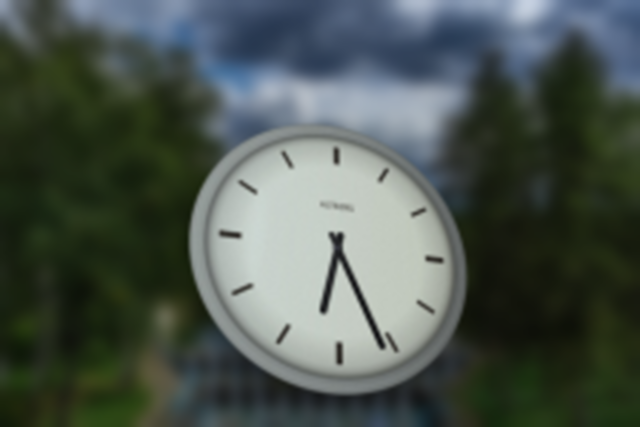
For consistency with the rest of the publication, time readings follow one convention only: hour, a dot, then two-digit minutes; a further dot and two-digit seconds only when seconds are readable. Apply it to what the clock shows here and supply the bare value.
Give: 6.26
